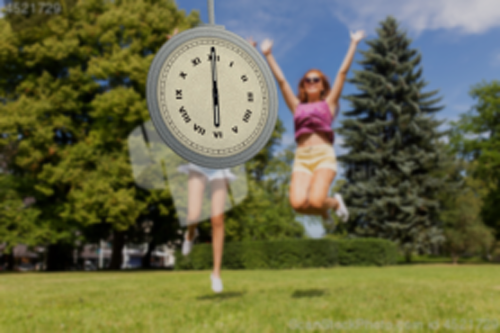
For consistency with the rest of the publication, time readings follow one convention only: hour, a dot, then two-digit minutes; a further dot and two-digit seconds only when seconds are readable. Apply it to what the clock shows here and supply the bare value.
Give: 6.00
